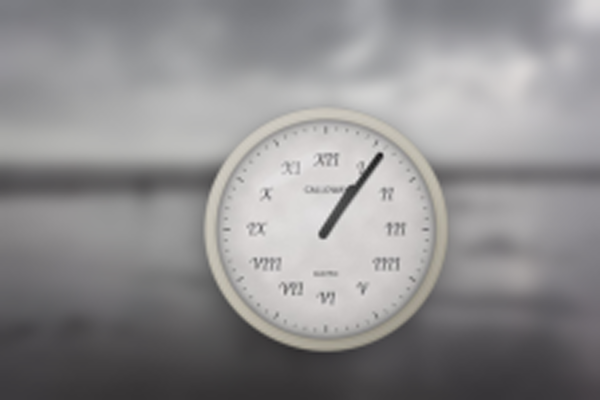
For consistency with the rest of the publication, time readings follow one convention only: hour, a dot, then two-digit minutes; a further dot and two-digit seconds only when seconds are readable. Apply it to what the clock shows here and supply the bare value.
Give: 1.06
